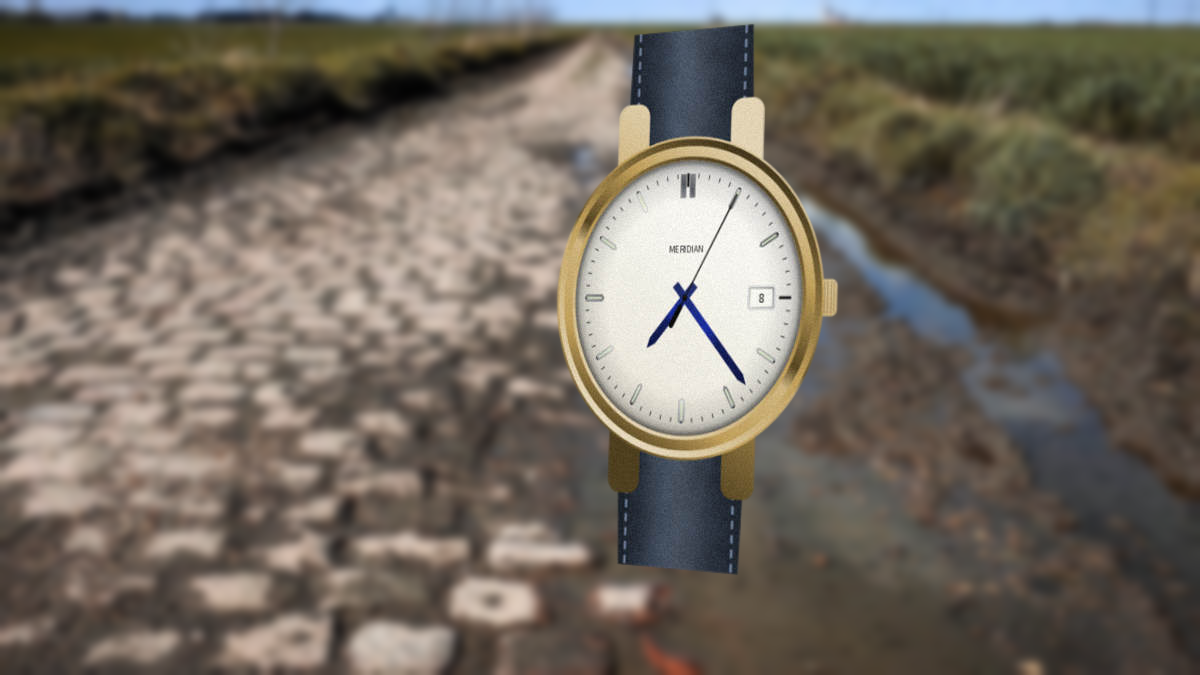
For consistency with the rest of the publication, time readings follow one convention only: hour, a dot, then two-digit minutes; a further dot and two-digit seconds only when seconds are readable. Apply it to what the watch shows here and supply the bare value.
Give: 7.23.05
